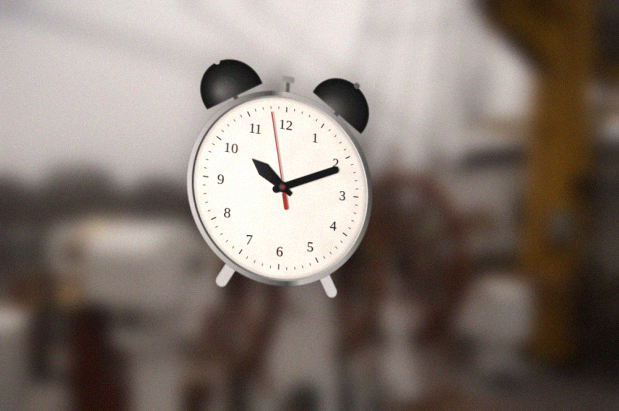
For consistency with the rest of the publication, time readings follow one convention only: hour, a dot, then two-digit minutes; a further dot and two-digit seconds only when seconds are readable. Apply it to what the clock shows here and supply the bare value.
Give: 10.10.58
